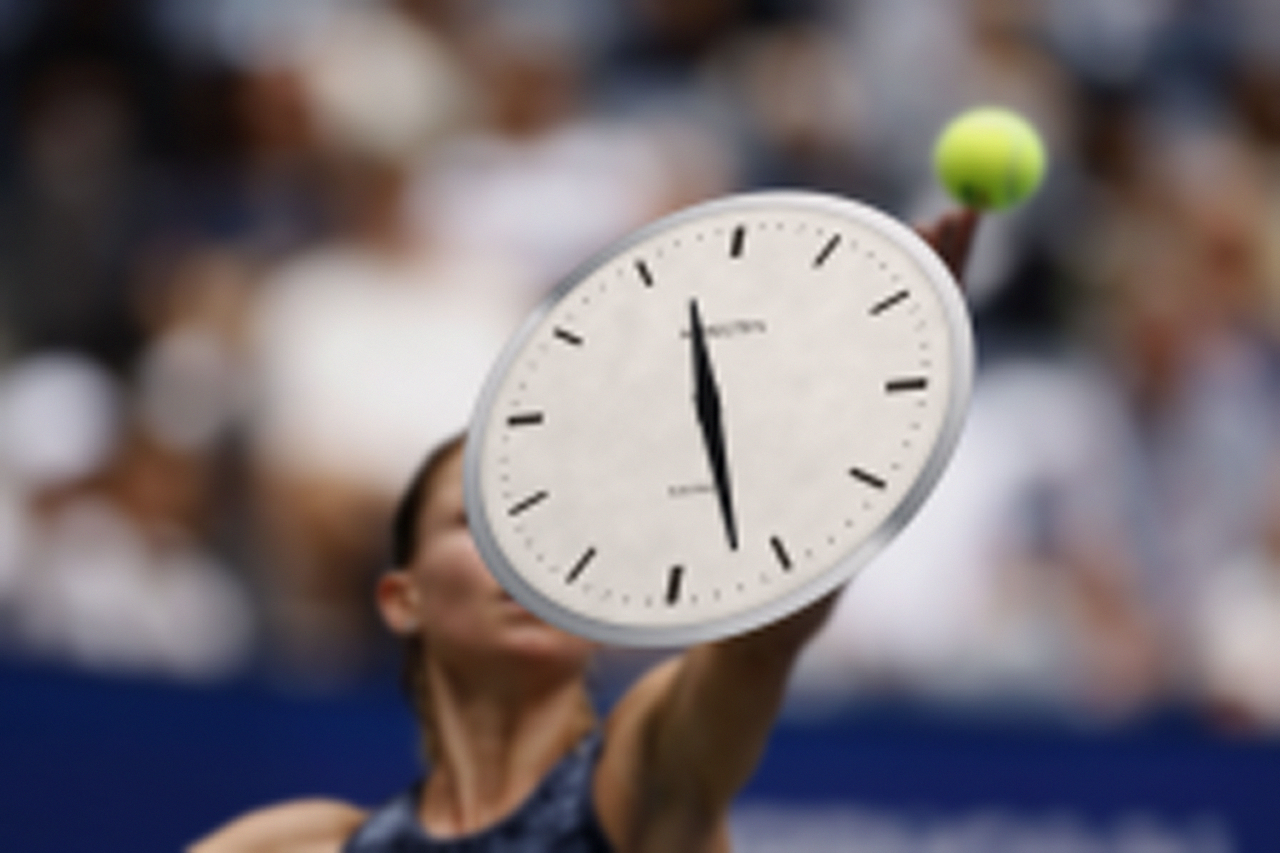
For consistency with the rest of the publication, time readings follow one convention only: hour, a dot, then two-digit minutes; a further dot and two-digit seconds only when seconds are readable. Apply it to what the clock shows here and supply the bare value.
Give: 11.27
